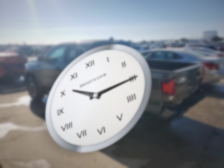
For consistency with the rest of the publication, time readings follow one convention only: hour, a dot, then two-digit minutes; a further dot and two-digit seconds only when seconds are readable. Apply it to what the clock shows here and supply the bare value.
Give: 10.15
